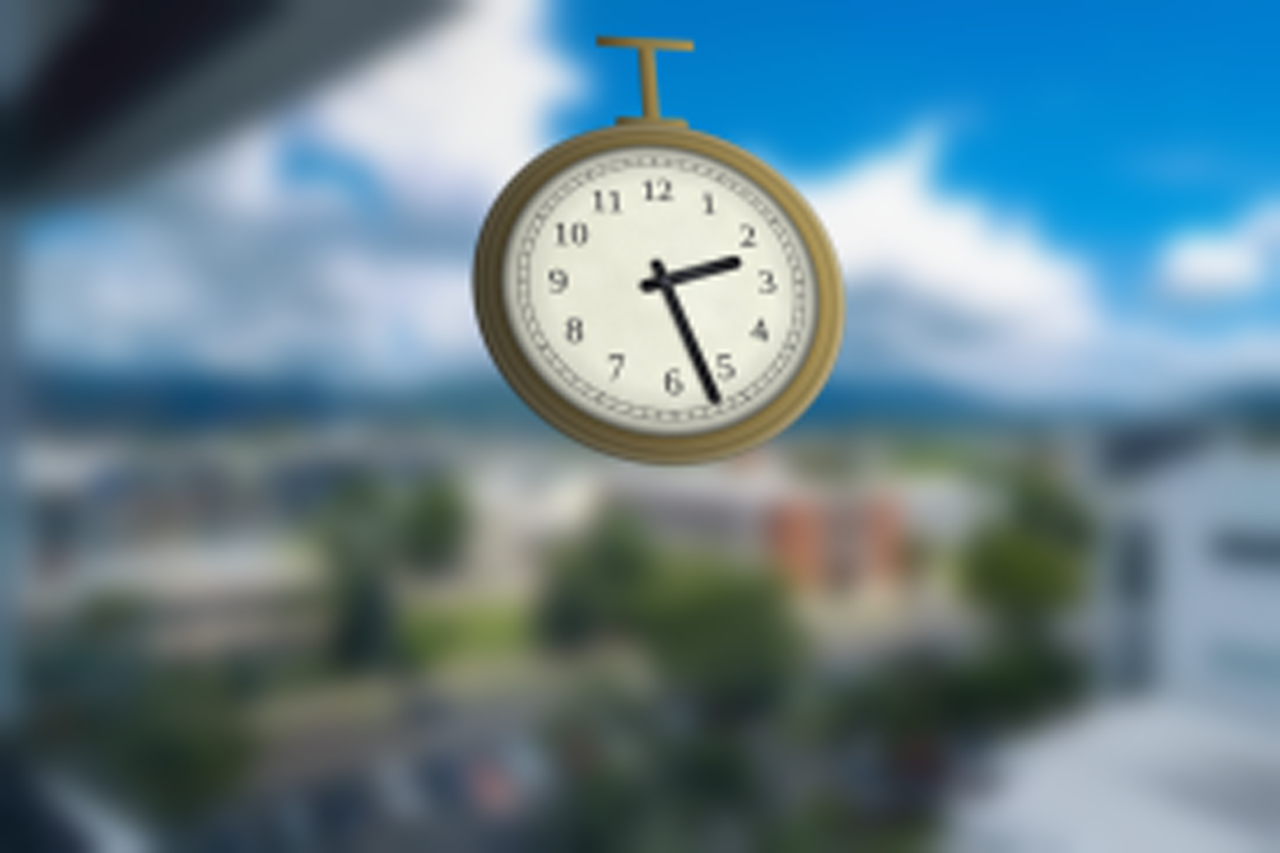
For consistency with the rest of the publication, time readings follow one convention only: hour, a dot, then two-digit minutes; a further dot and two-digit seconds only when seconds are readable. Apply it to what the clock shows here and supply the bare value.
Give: 2.27
